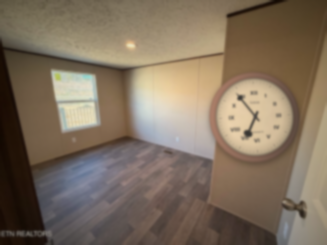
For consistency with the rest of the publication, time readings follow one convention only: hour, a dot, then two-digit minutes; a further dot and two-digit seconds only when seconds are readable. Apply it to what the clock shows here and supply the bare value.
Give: 6.54
